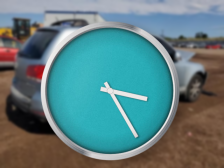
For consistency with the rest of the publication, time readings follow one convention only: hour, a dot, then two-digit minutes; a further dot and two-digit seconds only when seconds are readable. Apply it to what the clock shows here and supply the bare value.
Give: 3.25
